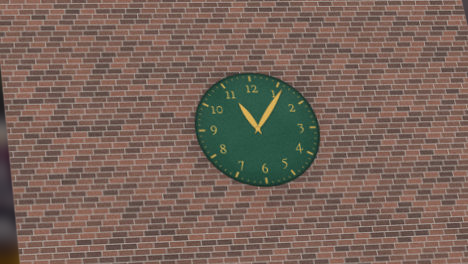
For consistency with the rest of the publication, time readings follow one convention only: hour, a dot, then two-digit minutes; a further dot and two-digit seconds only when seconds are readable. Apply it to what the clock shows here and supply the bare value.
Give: 11.06
